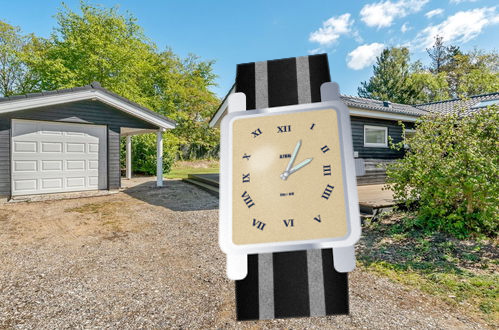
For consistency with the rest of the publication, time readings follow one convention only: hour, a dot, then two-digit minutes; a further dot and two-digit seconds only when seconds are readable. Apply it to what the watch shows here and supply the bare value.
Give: 2.04
